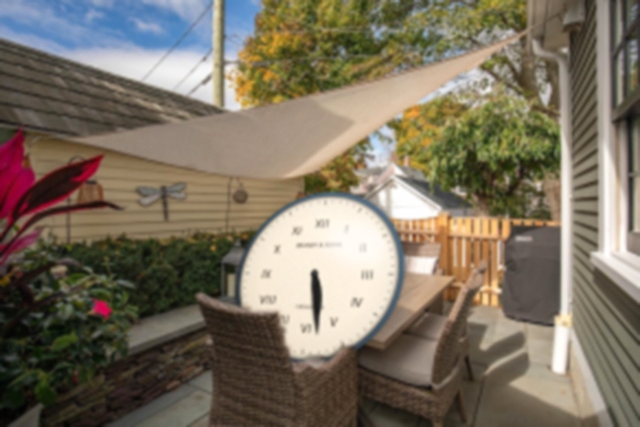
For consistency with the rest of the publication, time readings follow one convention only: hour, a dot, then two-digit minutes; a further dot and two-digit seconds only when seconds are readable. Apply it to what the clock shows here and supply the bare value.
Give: 5.28
